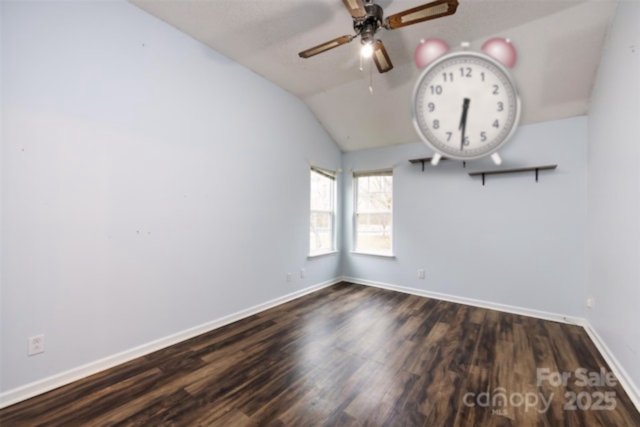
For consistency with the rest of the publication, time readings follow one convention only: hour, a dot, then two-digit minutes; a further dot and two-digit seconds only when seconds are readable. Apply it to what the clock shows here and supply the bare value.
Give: 6.31
